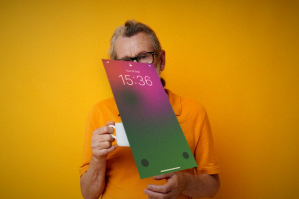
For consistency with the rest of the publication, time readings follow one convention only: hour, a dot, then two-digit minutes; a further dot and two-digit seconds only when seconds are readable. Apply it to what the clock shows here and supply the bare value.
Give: 15.36
